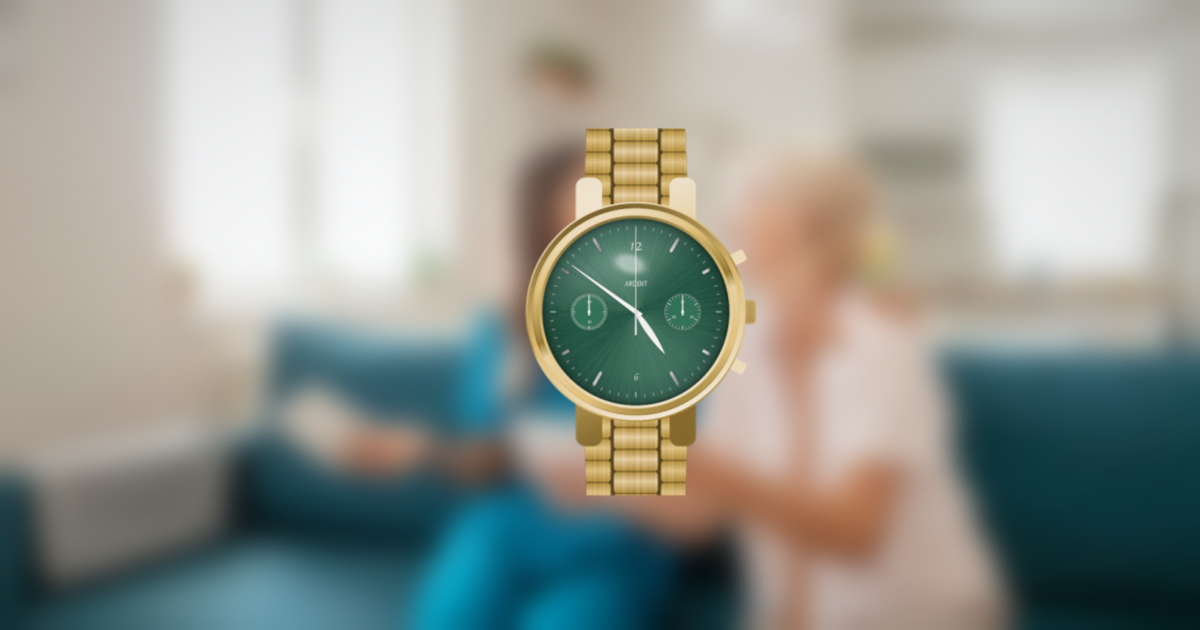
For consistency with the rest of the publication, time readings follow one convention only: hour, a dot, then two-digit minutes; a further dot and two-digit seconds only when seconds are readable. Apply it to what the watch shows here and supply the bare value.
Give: 4.51
